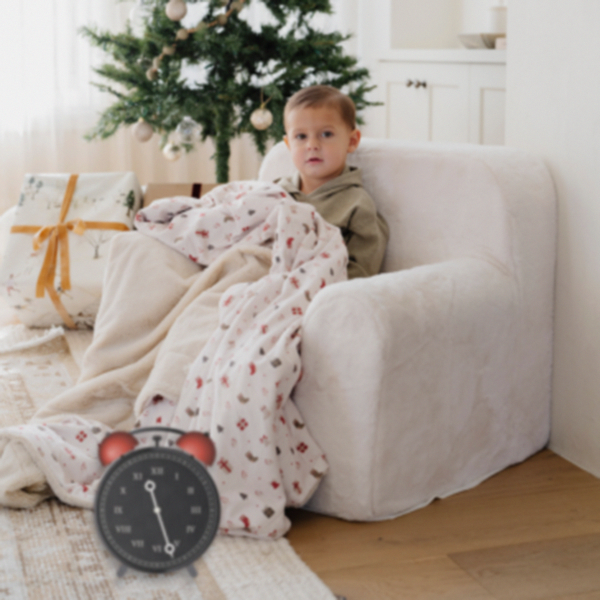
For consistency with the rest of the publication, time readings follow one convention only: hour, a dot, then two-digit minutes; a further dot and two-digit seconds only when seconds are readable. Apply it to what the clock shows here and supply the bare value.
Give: 11.27
